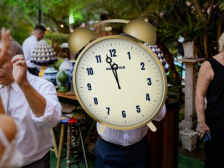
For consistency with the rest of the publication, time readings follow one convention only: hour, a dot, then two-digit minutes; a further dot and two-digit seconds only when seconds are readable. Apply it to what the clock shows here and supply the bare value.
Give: 11.58
